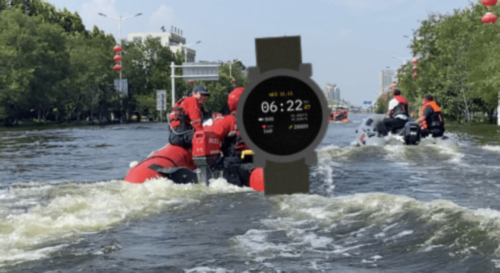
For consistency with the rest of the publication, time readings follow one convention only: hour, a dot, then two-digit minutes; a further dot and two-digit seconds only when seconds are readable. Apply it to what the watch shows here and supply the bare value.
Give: 6.22
